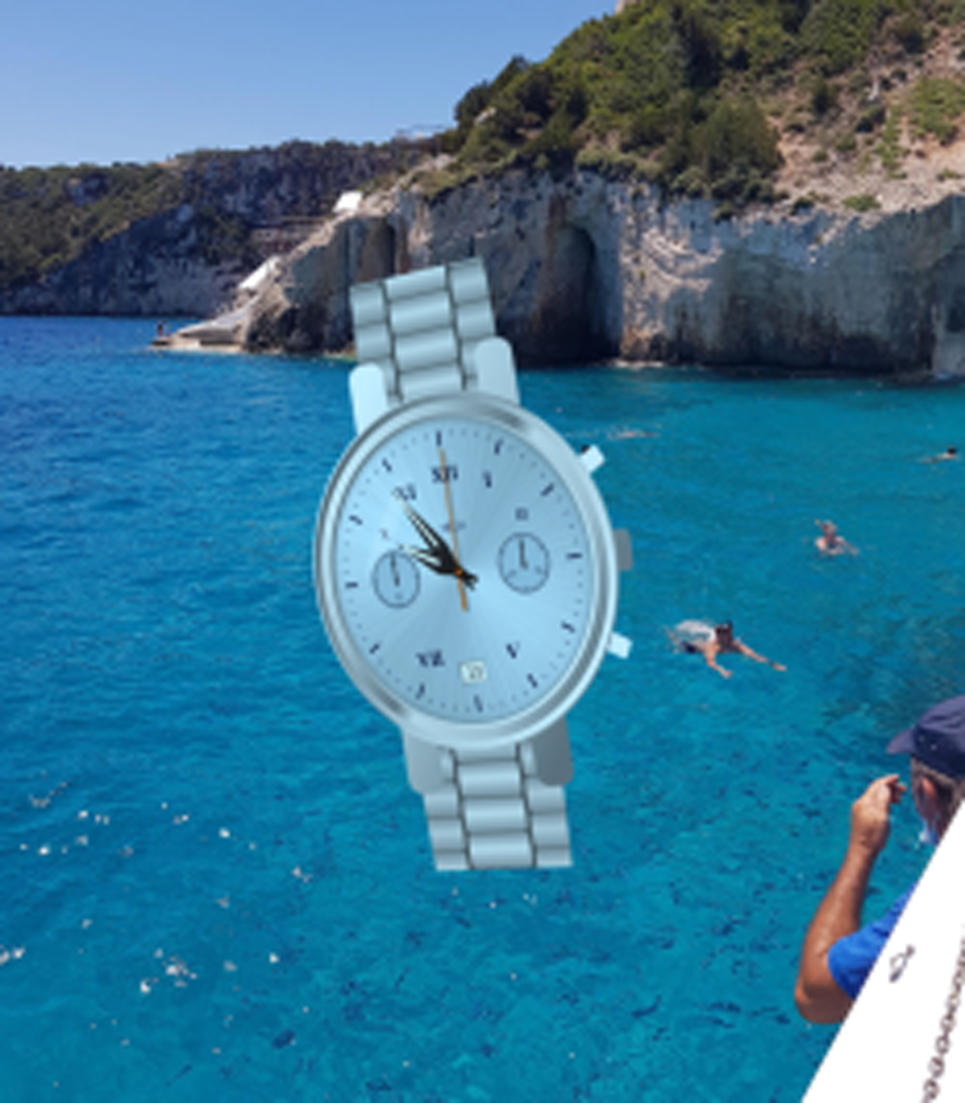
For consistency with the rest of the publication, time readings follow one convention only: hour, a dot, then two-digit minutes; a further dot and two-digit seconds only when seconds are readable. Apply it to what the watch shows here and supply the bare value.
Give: 9.54
